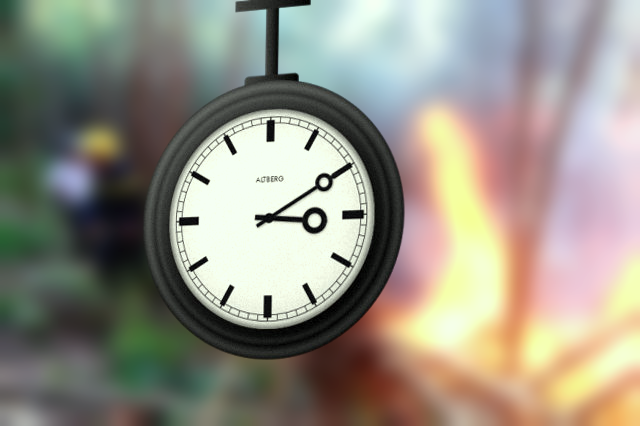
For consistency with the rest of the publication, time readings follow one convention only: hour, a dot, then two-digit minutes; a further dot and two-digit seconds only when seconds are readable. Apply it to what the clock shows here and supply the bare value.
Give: 3.10
